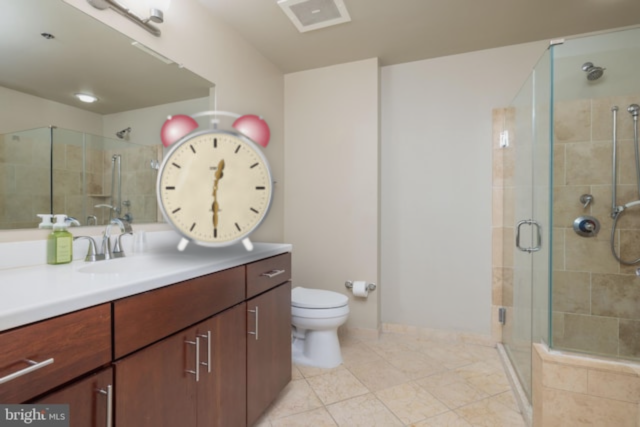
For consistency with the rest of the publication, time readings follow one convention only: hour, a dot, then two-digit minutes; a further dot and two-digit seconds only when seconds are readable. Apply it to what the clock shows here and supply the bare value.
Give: 12.30
